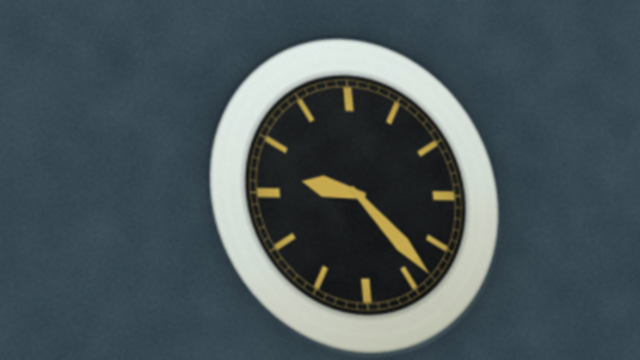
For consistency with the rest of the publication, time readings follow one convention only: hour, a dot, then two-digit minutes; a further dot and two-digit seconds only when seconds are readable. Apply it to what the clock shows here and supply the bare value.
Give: 9.23
